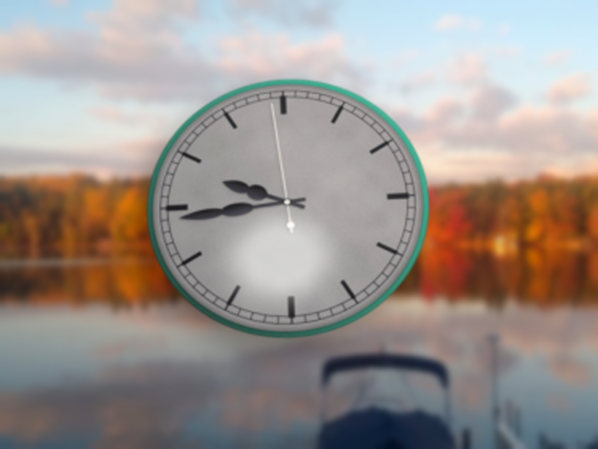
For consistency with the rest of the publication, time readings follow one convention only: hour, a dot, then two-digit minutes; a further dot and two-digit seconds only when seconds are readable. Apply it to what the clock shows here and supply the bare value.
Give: 9.43.59
